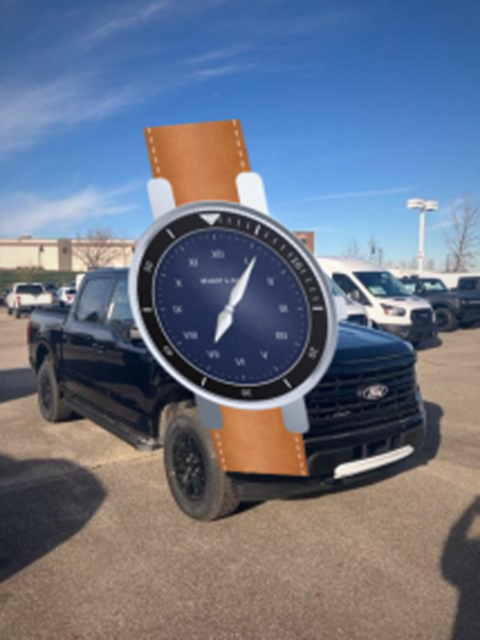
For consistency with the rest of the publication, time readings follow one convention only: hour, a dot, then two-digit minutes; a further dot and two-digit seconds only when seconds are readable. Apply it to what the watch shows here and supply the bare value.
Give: 7.06
